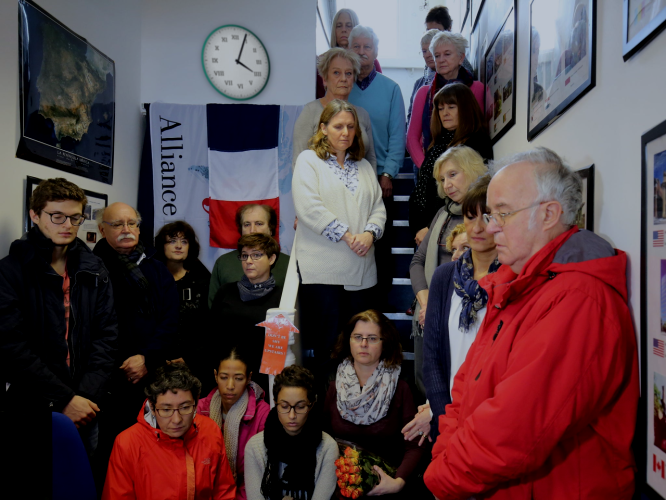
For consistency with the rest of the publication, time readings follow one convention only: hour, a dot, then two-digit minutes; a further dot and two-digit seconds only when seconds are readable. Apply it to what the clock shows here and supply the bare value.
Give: 4.04
